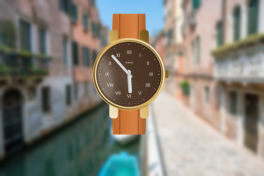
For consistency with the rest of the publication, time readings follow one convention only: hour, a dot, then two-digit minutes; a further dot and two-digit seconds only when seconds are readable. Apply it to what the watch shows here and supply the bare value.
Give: 5.53
